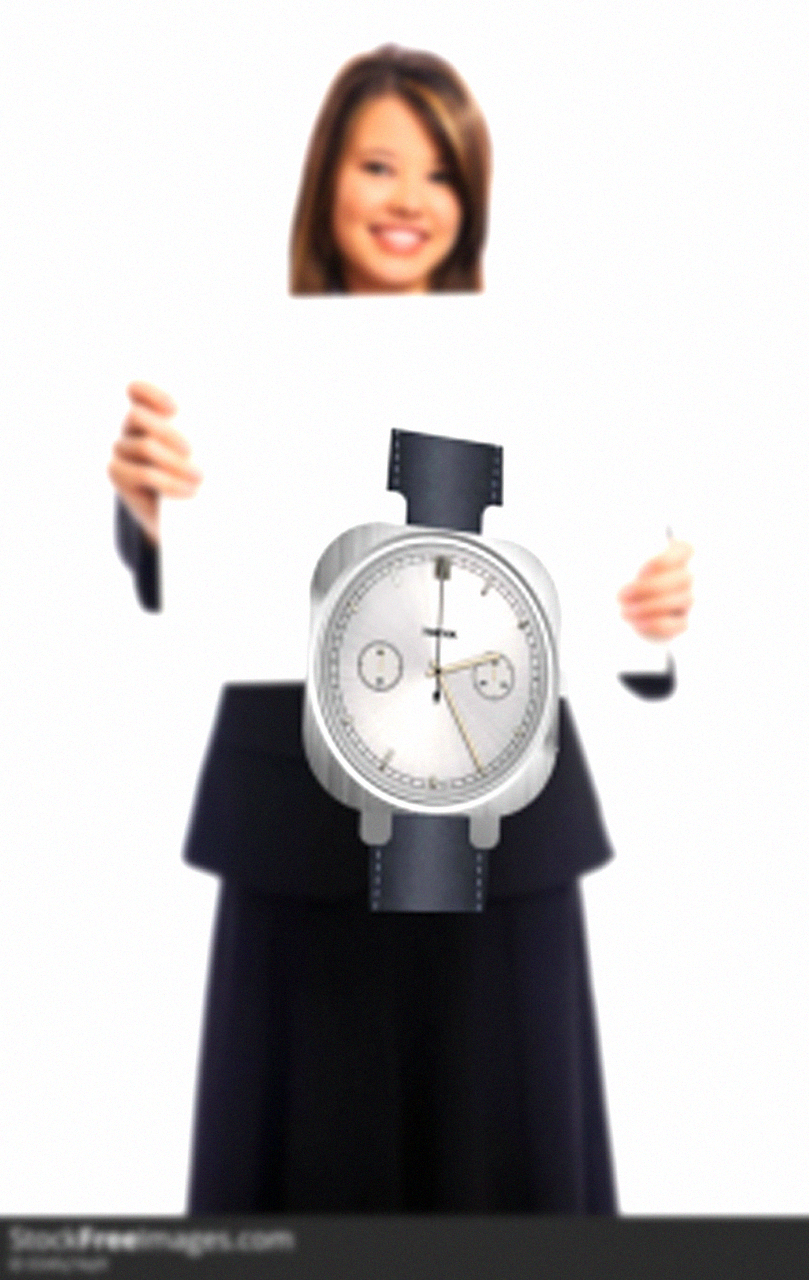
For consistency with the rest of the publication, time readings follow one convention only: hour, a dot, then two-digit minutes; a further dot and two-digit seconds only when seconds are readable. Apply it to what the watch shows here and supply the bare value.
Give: 2.25
